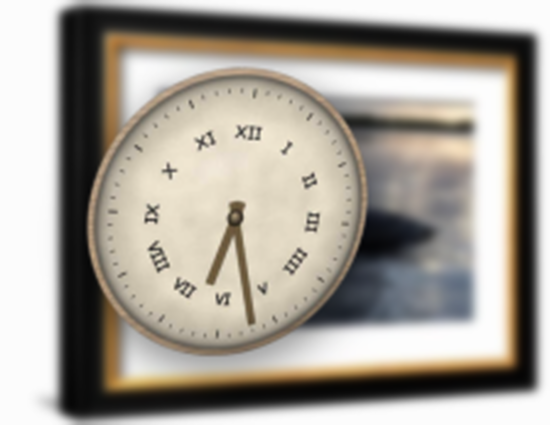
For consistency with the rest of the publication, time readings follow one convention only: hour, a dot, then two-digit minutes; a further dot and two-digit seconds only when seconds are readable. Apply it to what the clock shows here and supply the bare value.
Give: 6.27
